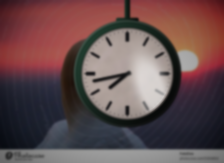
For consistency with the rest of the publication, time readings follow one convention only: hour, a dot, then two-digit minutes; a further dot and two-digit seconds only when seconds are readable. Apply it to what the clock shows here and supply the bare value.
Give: 7.43
